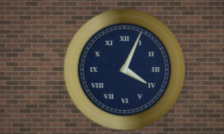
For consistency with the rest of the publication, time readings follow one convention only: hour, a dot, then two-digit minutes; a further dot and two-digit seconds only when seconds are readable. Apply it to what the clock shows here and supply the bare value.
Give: 4.04
